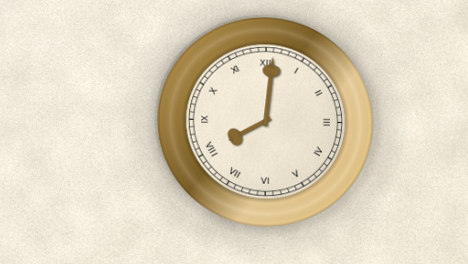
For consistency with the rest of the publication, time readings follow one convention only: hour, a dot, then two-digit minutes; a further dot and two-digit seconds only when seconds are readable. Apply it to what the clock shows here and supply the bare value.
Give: 8.01
